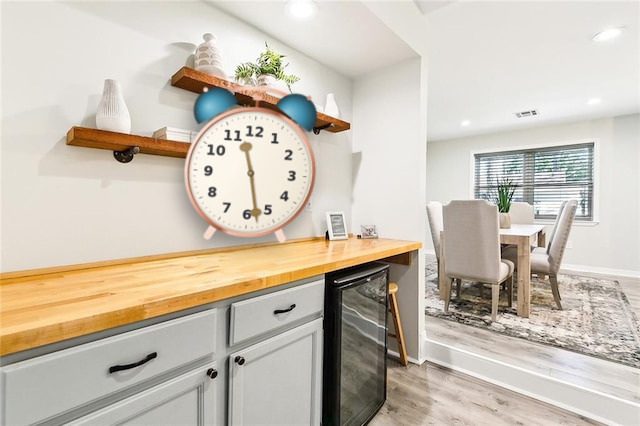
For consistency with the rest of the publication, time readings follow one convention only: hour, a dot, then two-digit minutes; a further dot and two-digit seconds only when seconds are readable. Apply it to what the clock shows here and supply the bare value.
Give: 11.28
